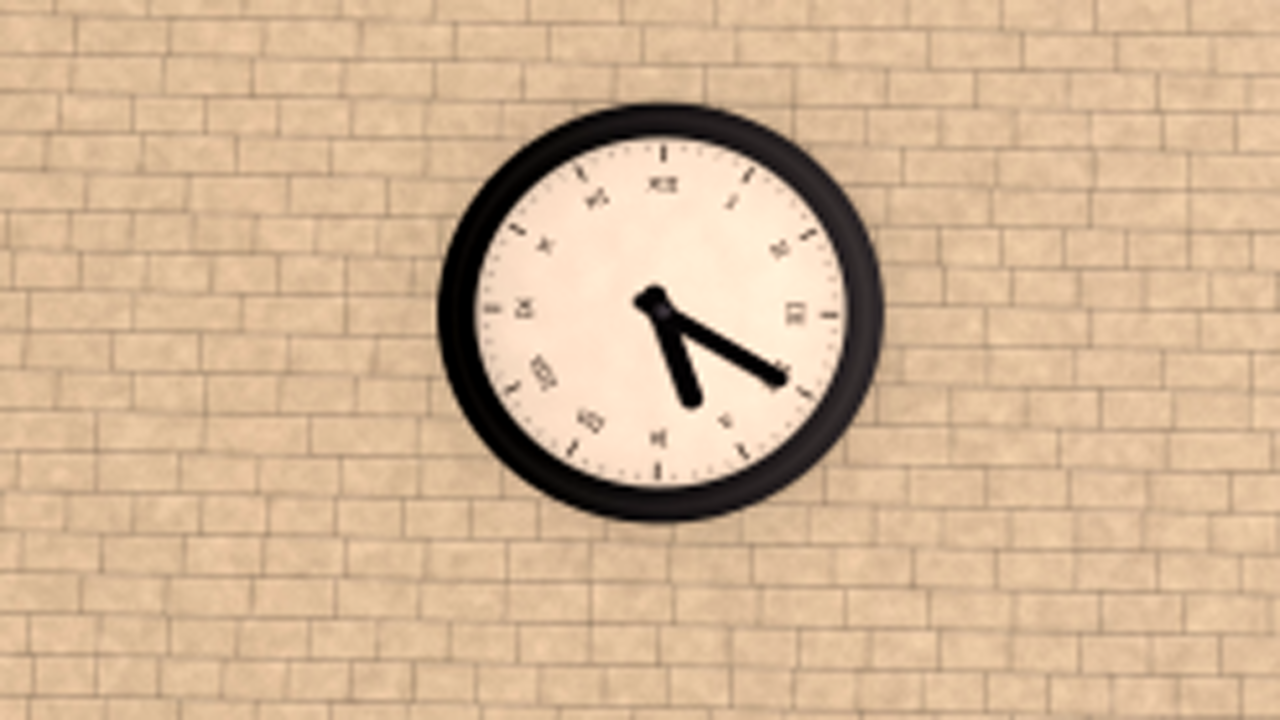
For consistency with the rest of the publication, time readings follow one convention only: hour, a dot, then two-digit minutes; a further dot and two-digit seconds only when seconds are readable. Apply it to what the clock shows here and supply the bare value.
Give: 5.20
